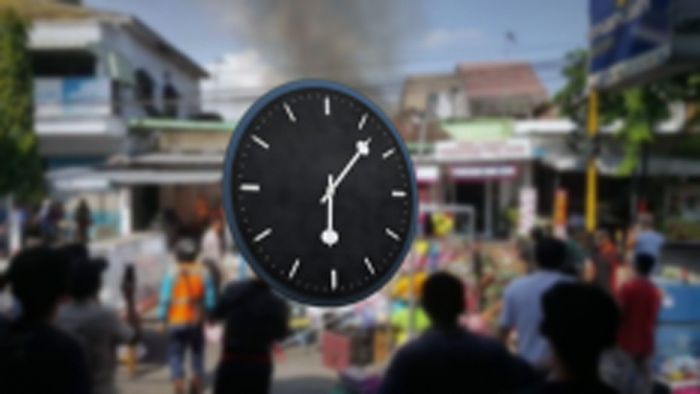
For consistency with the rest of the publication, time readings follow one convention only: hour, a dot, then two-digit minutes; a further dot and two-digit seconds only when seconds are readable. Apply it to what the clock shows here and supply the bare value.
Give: 6.07
